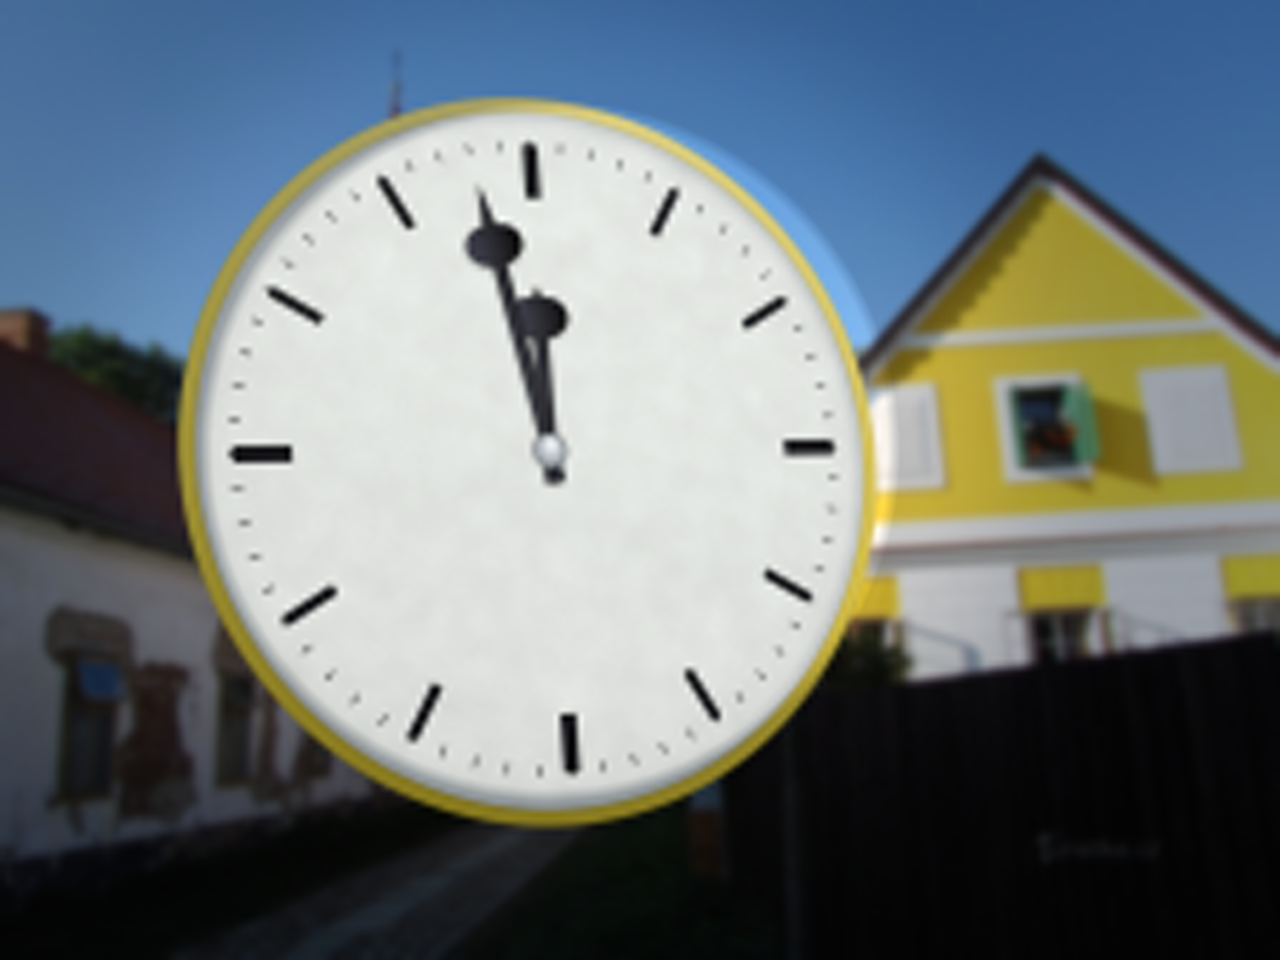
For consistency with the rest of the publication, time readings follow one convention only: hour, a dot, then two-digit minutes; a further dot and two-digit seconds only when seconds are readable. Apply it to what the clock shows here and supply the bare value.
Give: 11.58
